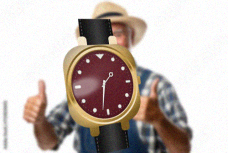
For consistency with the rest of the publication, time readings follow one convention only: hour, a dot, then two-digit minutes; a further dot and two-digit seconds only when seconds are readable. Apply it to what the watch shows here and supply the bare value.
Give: 1.32
